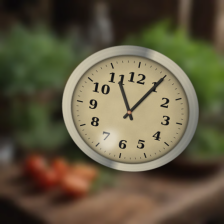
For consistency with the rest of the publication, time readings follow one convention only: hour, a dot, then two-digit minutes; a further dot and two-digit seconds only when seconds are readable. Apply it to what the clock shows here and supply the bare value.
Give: 11.05
